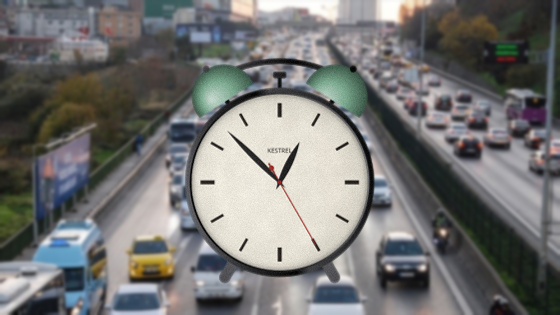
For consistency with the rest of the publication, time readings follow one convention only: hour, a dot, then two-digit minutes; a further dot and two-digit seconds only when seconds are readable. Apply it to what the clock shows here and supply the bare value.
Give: 12.52.25
